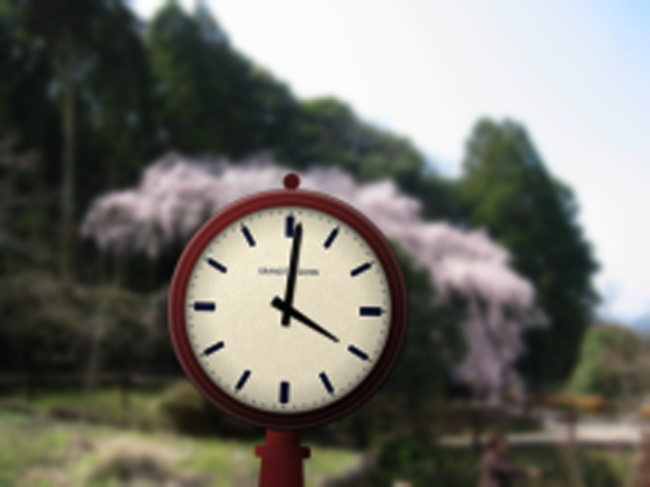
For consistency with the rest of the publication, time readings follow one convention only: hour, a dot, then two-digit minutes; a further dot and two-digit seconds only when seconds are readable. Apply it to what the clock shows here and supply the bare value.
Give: 4.01
